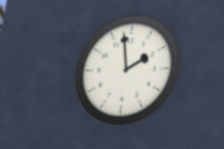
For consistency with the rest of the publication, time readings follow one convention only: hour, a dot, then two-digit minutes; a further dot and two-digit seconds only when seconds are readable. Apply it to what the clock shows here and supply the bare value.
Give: 1.58
